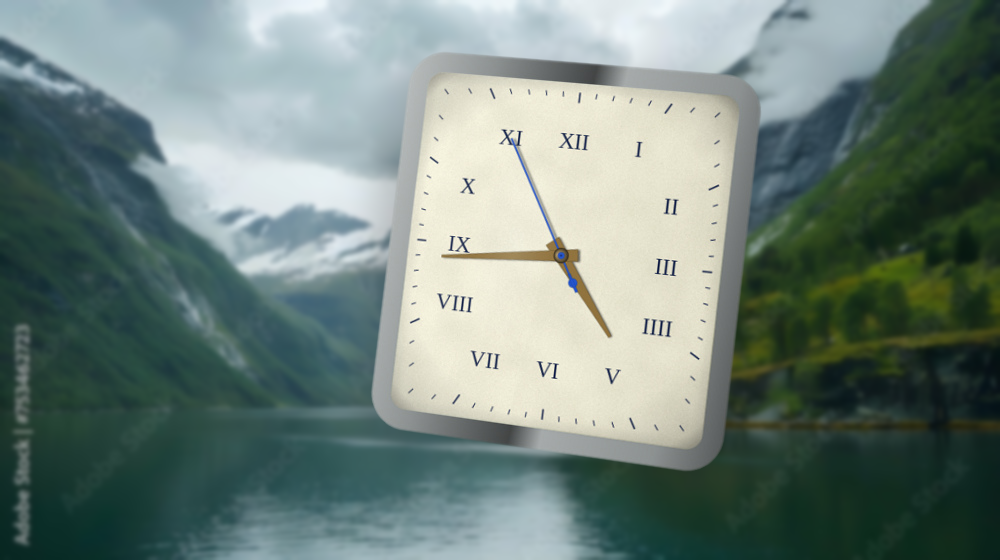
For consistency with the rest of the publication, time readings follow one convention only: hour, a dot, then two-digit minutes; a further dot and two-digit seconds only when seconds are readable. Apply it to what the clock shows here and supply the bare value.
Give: 4.43.55
